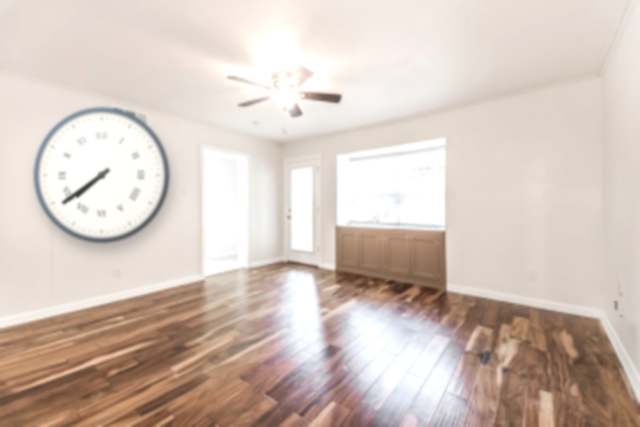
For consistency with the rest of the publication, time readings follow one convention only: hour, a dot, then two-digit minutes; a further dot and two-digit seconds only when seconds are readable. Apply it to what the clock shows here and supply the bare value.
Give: 7.39
